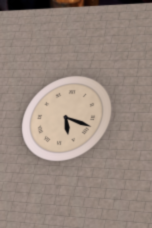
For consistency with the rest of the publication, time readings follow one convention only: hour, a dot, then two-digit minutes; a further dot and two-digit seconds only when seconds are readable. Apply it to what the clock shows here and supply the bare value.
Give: 5.18
